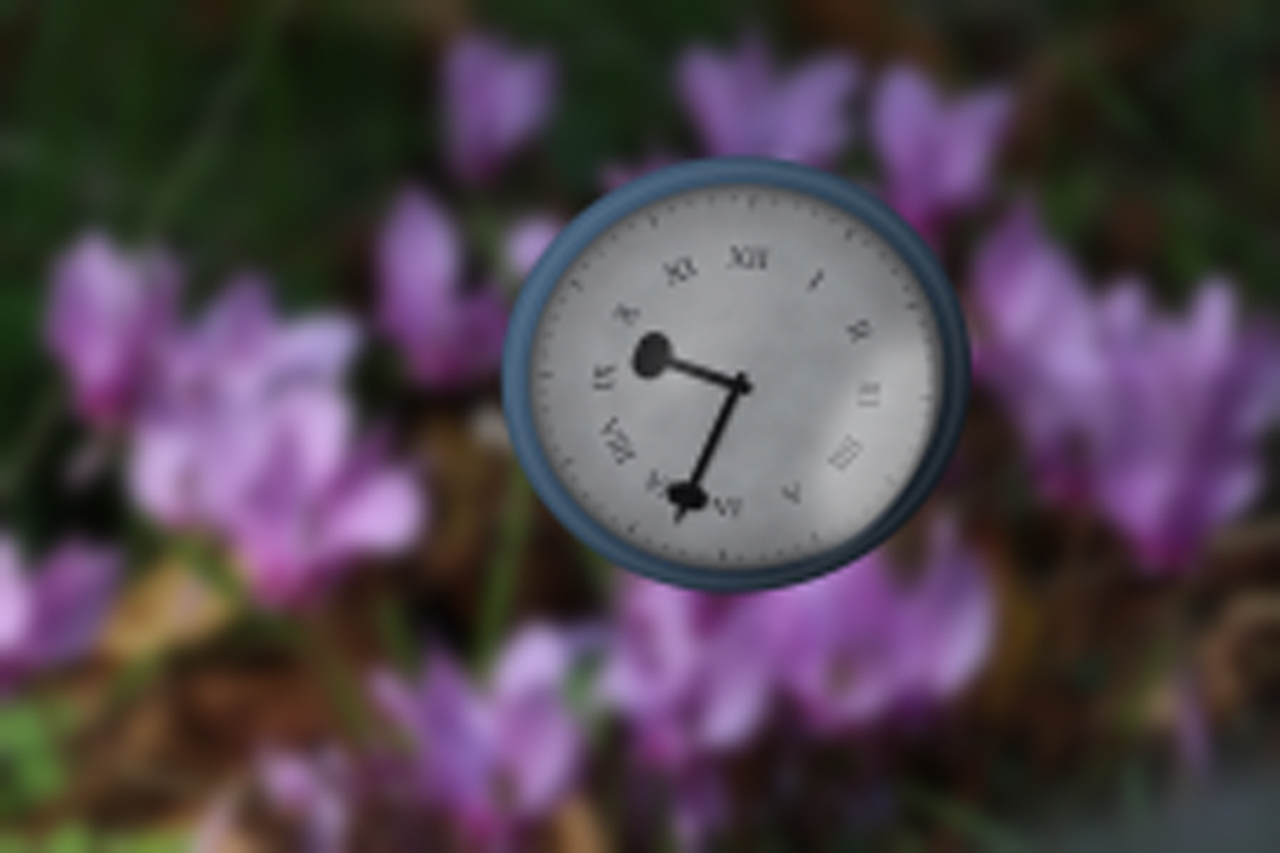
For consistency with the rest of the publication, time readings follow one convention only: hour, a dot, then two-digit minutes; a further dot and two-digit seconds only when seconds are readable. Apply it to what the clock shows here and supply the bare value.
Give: 9.33
